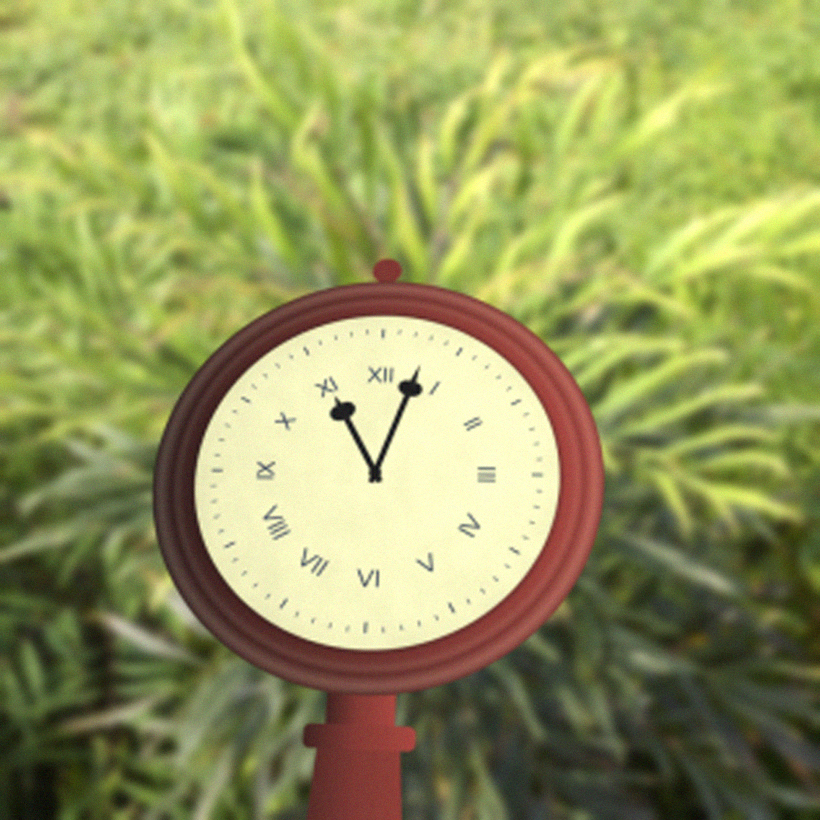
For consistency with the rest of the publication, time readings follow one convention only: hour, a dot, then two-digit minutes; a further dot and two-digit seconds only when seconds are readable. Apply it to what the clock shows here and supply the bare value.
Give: 11.03
